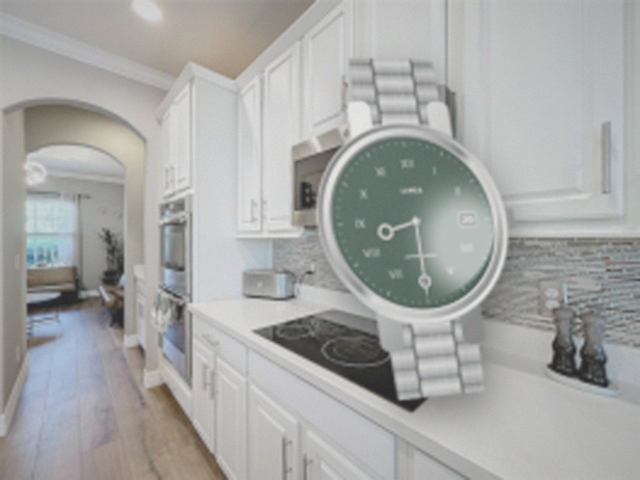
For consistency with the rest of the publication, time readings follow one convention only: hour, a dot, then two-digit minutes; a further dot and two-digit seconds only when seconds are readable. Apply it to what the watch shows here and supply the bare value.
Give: 8.30
